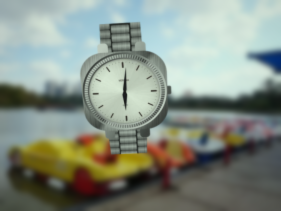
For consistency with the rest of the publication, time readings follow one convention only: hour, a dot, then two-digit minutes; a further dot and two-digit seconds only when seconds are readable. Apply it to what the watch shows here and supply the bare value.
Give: 6.01
